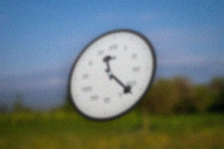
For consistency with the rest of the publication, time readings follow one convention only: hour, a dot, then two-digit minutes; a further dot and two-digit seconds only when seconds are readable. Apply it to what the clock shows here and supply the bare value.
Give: 11.22
